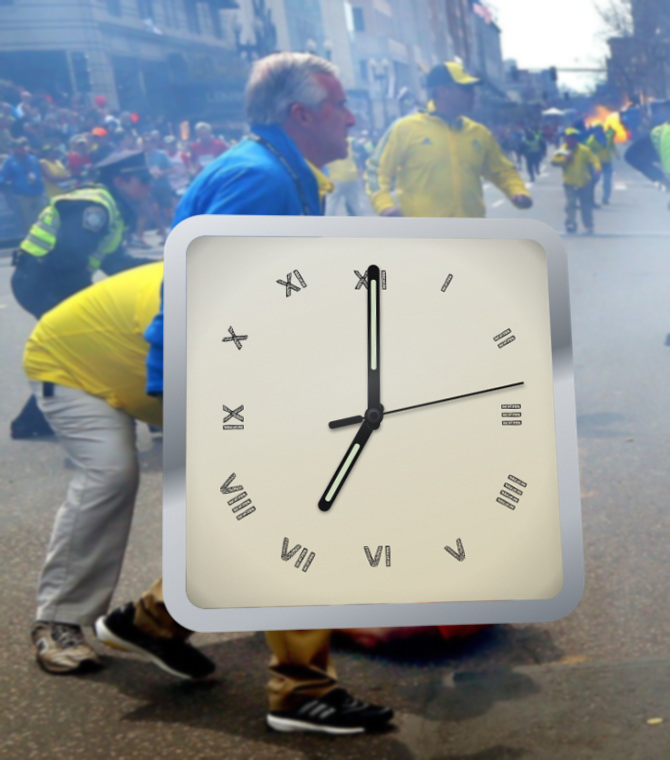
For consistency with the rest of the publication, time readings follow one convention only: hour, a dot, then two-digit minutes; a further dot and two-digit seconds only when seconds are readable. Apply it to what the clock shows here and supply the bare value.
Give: 7.00.13
